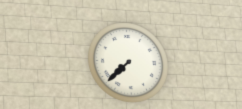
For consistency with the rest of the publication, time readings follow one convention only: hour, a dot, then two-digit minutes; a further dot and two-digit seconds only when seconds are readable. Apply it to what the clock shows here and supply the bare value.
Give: 7.38
